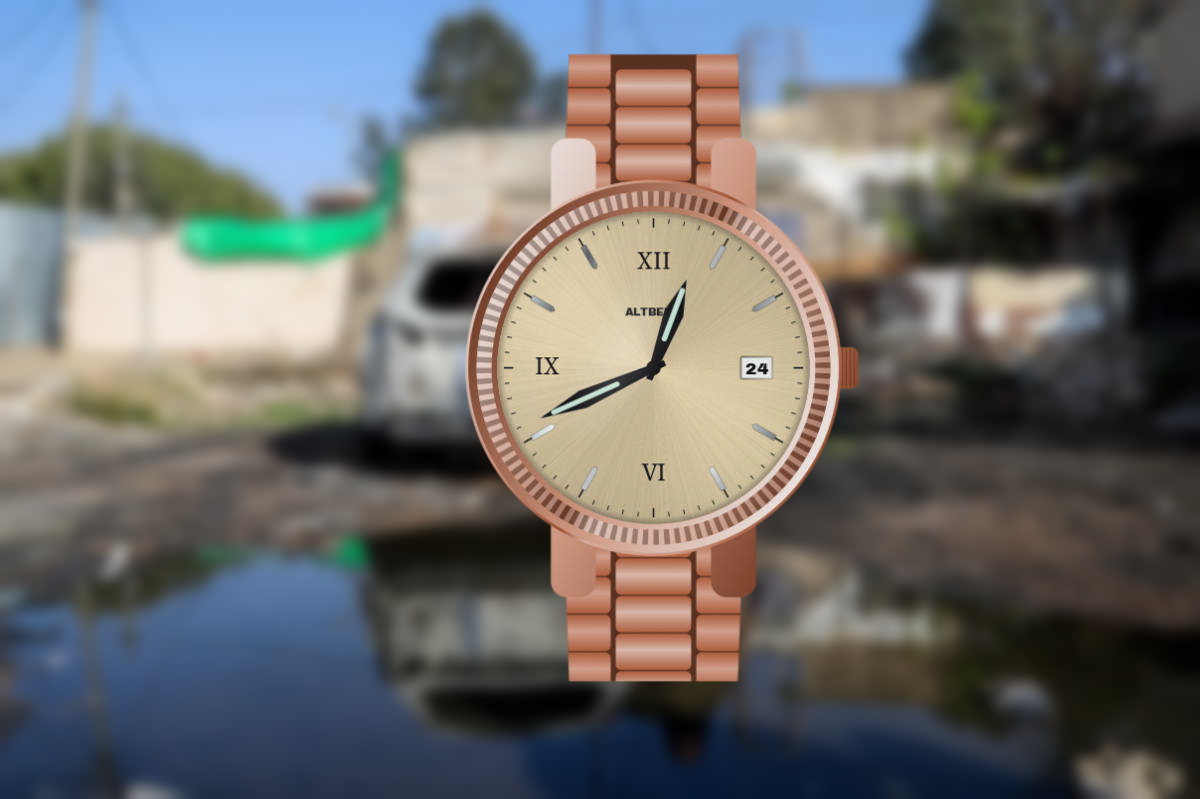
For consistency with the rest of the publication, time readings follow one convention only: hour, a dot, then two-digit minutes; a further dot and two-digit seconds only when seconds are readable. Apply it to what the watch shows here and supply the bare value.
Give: 12.41
